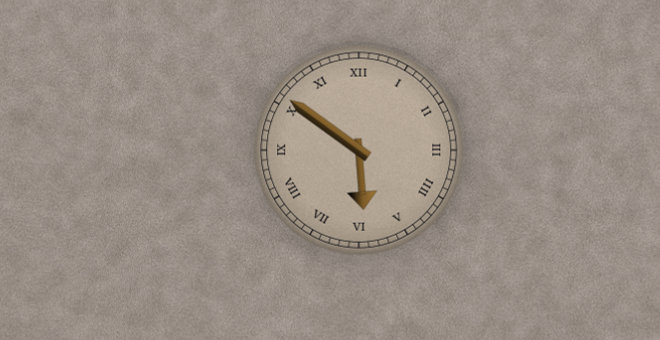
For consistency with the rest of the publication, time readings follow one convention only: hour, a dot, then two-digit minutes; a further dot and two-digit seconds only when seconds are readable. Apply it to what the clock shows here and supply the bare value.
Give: 5.51
